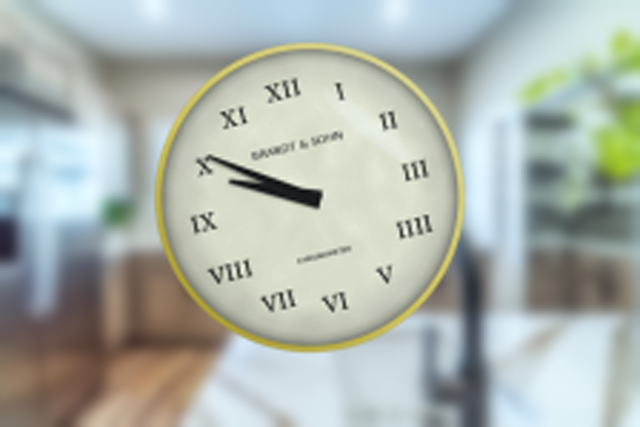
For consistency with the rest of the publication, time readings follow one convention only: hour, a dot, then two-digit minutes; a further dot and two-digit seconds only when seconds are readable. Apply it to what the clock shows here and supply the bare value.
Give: 9.51
